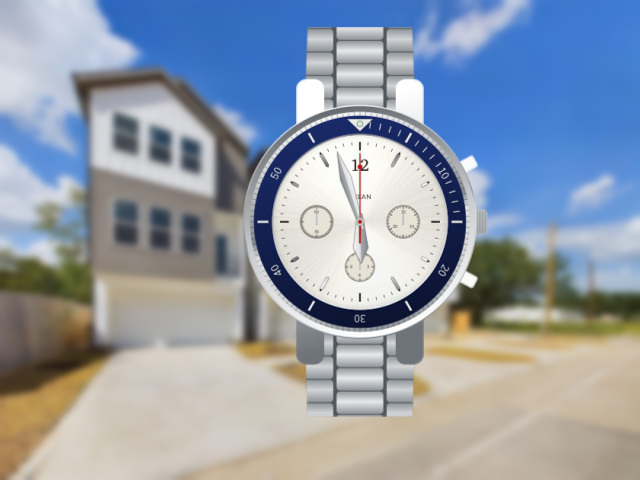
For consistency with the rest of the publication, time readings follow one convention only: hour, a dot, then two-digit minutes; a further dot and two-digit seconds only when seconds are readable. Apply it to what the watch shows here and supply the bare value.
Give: 5.57
